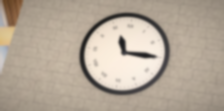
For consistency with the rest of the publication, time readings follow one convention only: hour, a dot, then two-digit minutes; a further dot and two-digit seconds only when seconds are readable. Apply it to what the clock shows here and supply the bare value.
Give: 11.15
